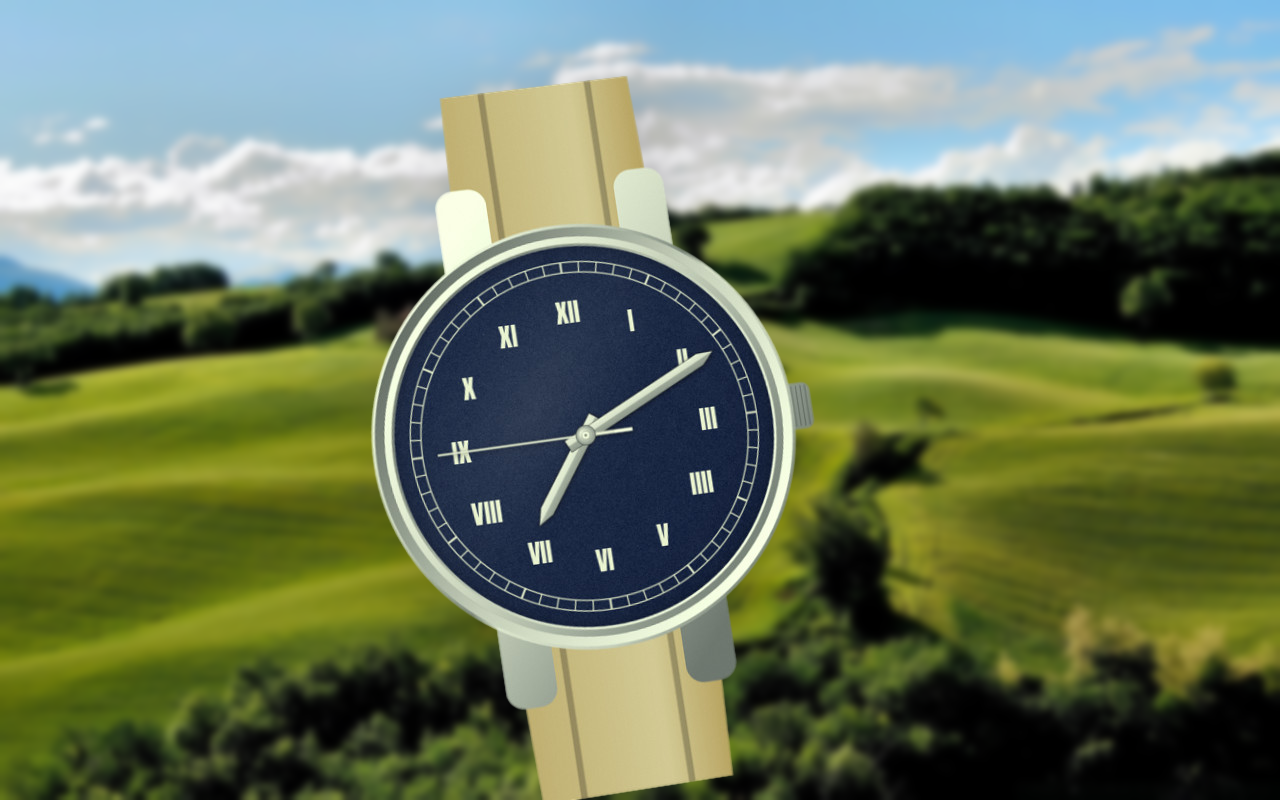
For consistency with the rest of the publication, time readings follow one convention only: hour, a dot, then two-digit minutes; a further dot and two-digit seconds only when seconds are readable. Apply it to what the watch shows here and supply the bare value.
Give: 7.10.45
